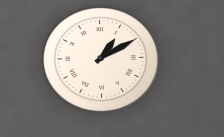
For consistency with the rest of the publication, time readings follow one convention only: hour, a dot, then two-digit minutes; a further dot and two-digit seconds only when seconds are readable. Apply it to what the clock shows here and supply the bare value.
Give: 1.10
